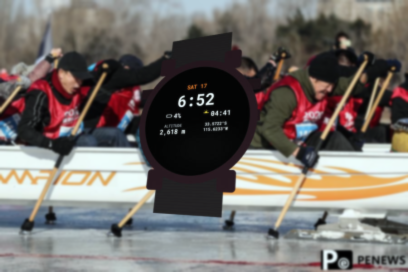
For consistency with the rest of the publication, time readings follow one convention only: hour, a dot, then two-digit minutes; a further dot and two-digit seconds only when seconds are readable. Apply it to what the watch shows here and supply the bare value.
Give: 6.52
